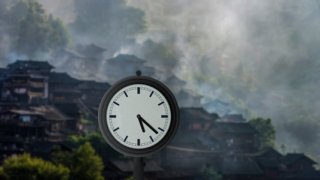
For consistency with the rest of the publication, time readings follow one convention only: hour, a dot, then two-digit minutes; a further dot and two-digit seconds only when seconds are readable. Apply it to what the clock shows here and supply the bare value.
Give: 5.22
